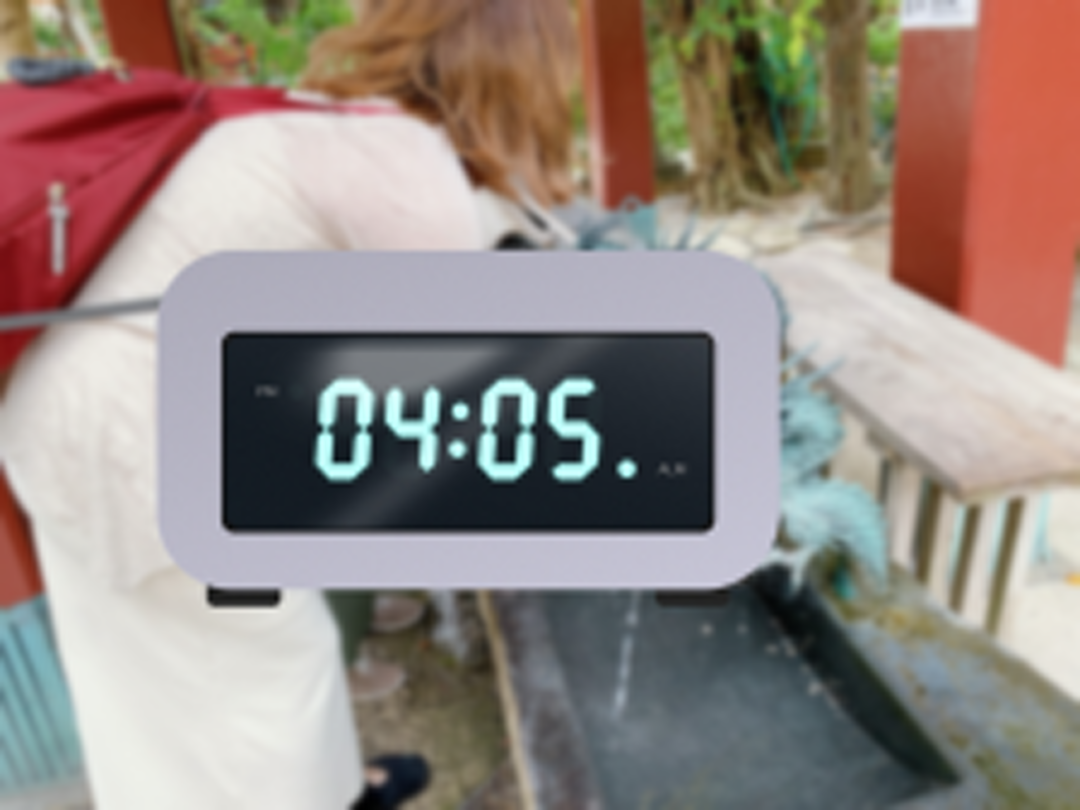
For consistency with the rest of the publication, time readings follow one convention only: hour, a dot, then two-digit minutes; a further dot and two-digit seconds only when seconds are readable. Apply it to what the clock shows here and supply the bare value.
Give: 4.05
